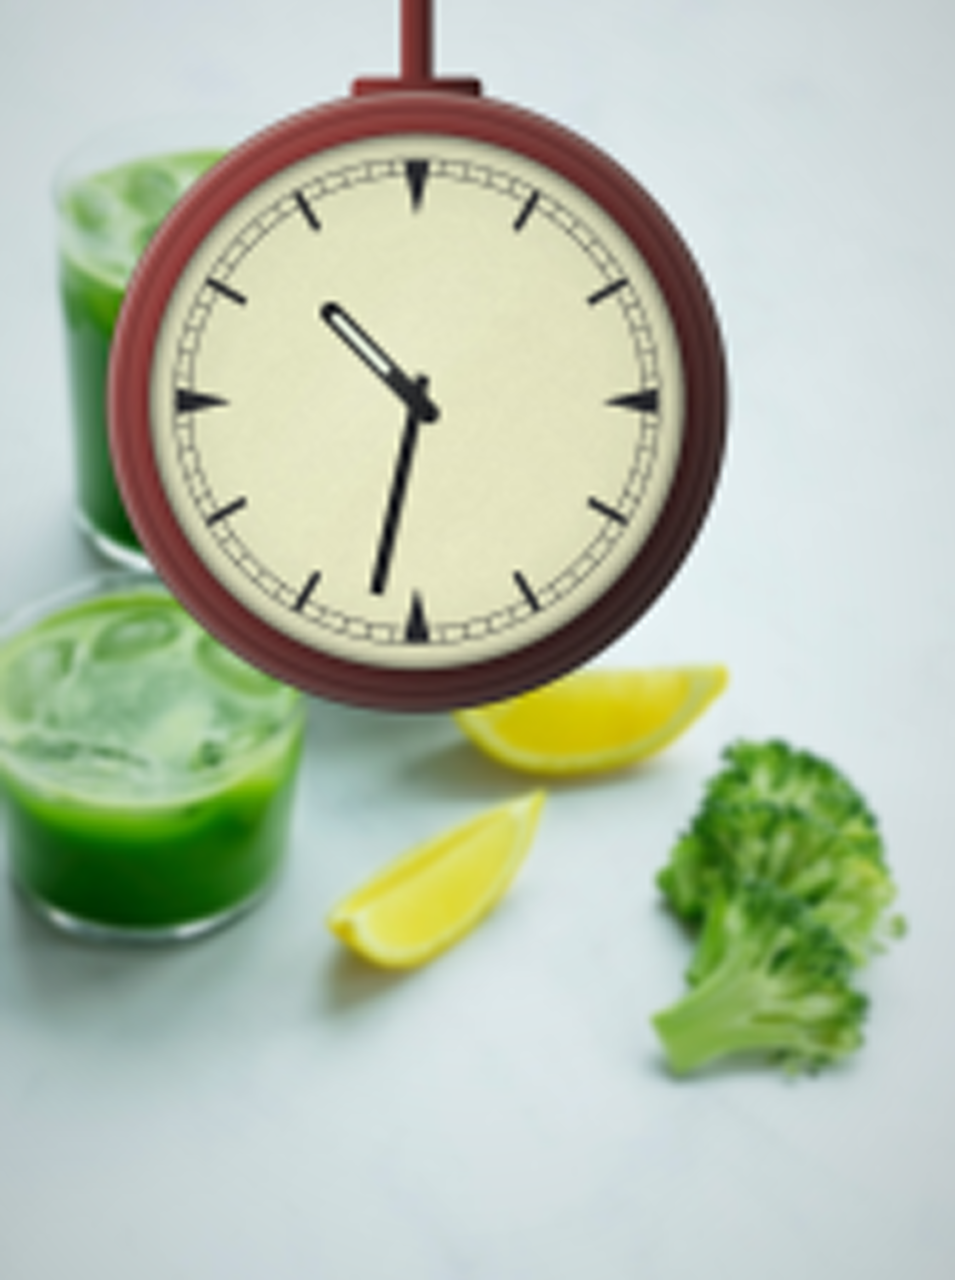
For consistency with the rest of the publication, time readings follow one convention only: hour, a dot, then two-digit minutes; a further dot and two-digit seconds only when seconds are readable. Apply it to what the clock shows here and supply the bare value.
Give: 10.32
